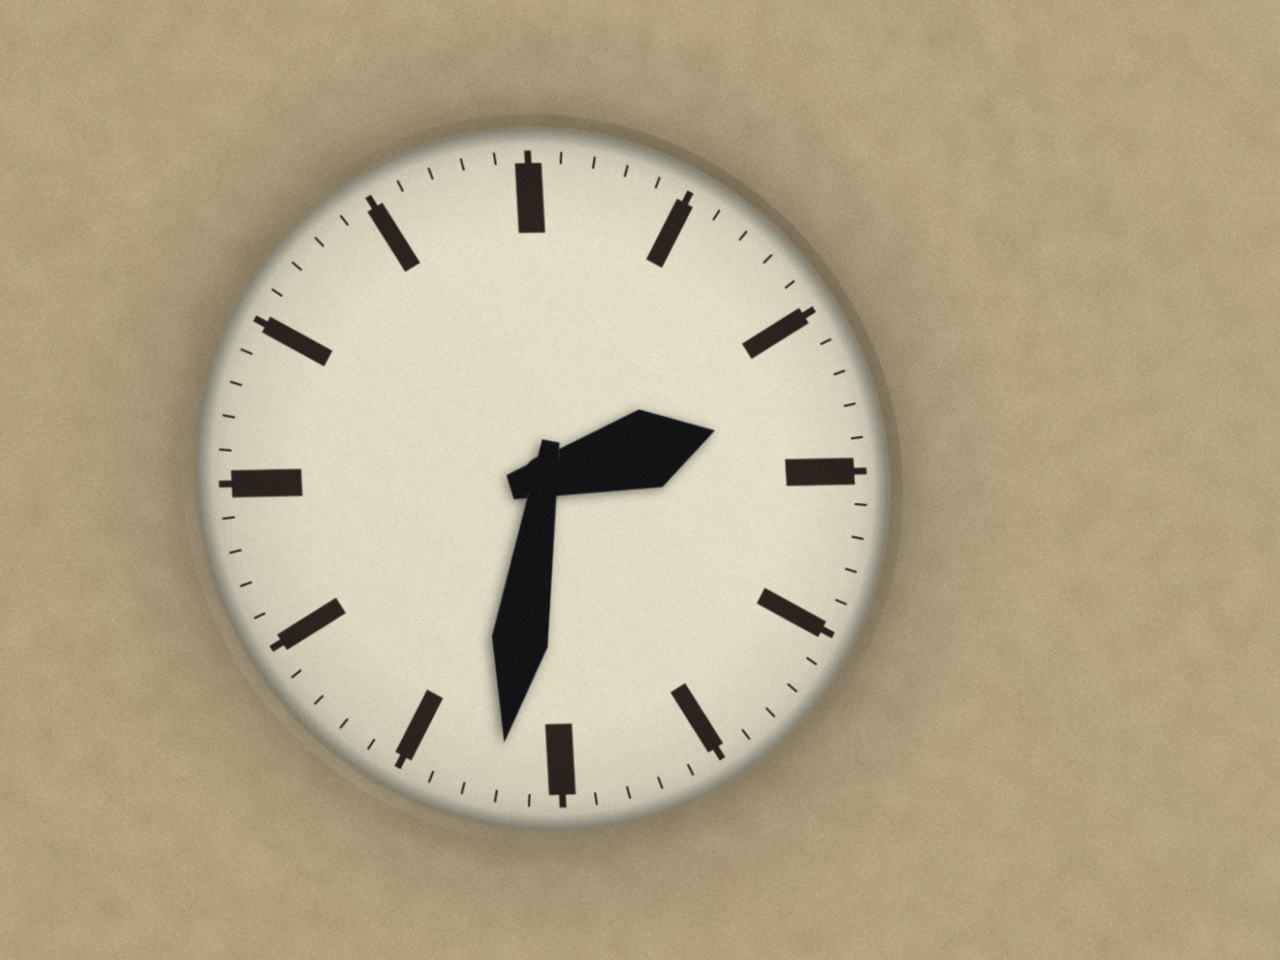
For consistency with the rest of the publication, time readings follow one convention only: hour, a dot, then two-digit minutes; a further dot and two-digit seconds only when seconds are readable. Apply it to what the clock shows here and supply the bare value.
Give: 2.32
